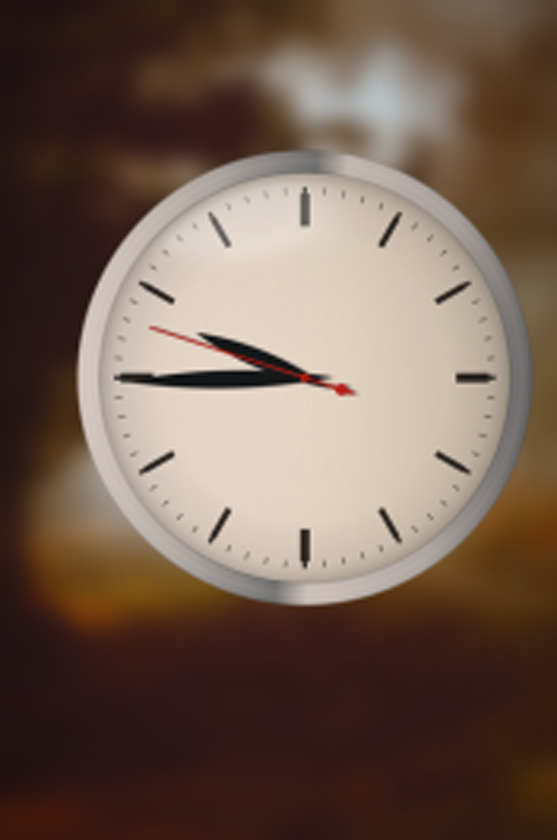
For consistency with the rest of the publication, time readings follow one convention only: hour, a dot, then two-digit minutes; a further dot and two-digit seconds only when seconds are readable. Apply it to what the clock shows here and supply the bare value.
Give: 9.44.48
